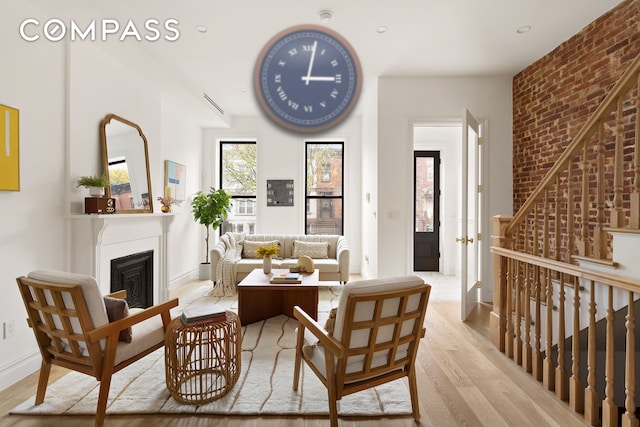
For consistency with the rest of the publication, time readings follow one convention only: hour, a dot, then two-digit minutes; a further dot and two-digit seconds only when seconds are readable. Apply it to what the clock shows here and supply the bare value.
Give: 3.02
